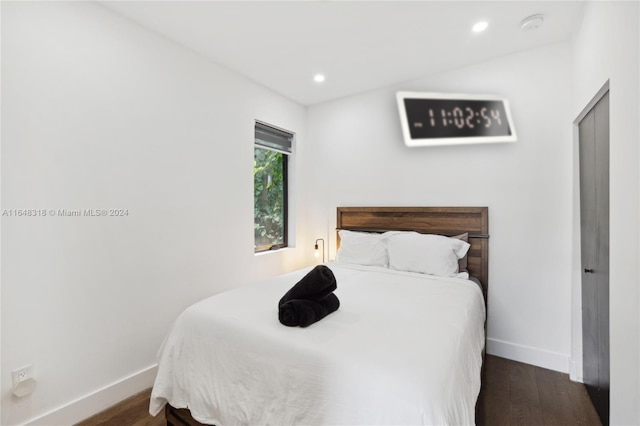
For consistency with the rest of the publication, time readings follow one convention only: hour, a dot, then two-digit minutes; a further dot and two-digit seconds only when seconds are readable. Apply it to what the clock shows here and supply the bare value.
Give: 11.02.54
